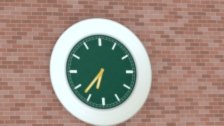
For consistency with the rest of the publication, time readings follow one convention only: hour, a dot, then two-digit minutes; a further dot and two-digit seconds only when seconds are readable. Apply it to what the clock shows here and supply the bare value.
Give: 6.37
